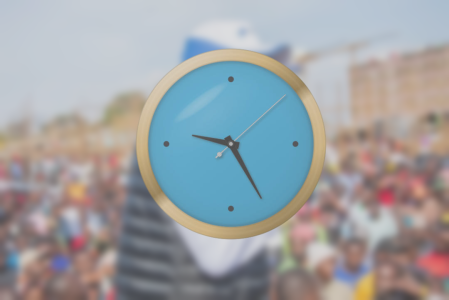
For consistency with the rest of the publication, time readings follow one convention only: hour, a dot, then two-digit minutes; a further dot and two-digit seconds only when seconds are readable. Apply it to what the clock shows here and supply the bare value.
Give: 9.25.08
